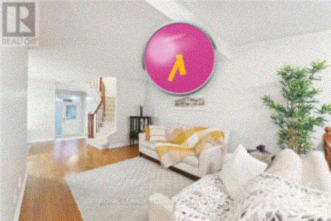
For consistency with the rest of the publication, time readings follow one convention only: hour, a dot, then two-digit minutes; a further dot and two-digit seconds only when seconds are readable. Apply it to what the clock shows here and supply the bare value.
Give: 5.34
